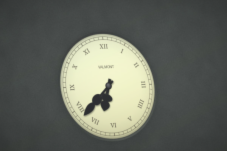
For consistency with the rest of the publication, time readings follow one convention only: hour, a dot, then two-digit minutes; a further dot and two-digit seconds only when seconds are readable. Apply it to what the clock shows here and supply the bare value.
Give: 6.38
